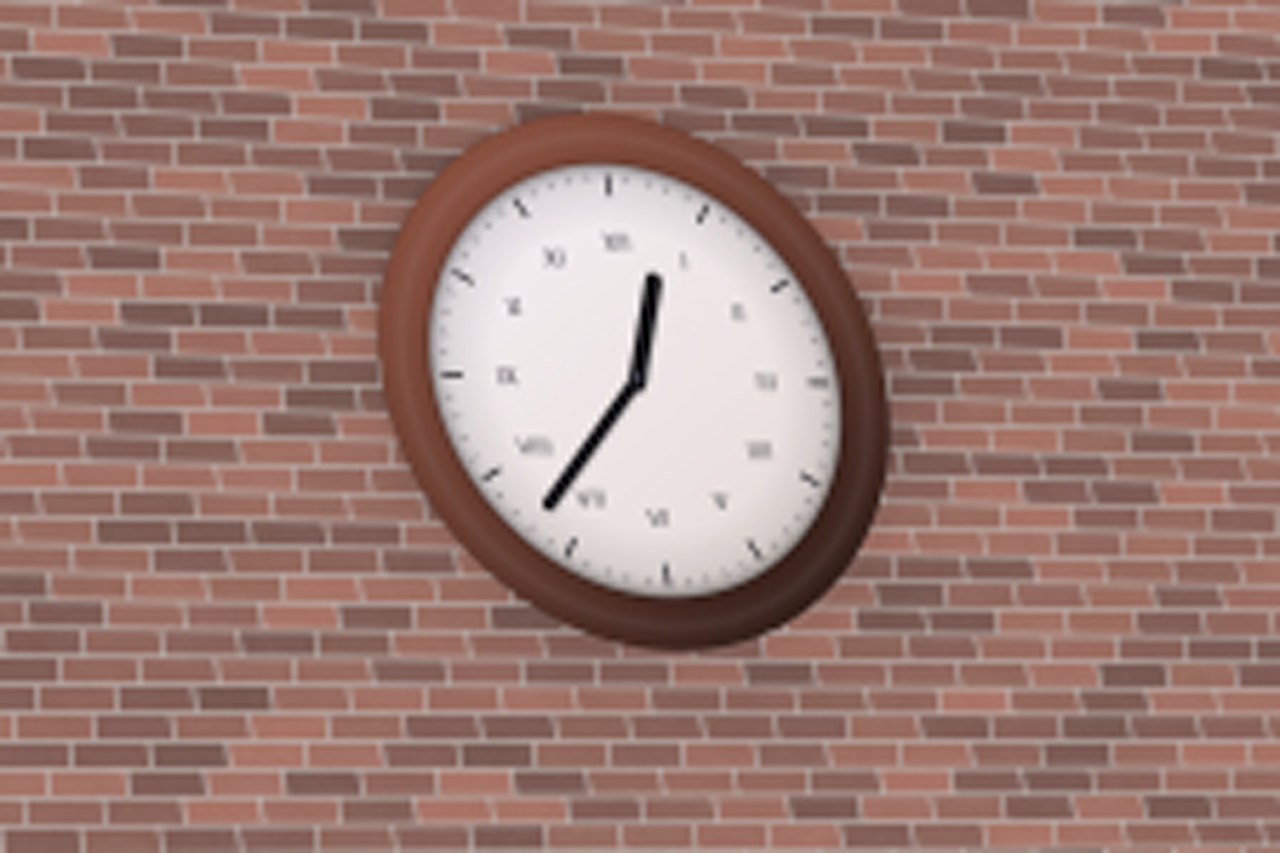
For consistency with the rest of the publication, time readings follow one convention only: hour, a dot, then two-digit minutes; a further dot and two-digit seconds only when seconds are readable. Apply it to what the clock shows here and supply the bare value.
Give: 12.37
